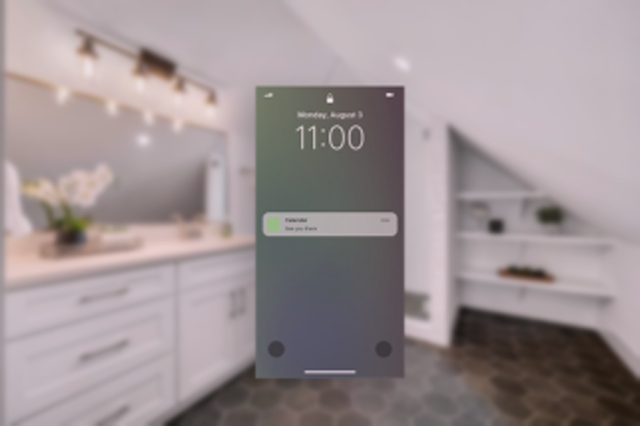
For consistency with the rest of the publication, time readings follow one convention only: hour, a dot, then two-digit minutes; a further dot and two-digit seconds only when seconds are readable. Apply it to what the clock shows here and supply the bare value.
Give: 11.00
